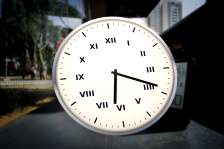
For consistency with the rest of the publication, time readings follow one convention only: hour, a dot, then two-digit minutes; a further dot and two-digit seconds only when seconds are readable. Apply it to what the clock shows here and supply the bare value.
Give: 6.19
